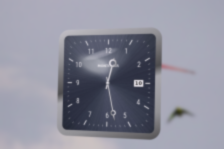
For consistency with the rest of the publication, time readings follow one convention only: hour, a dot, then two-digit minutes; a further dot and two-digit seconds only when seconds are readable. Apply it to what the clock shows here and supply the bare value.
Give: 12.28
